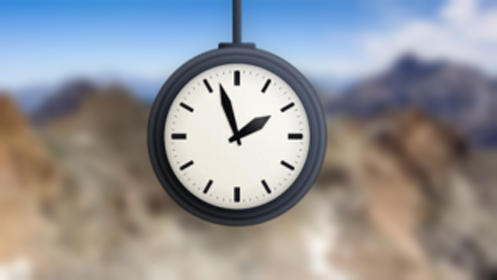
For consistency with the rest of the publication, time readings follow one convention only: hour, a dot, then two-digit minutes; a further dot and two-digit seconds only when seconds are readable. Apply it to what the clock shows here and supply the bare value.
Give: 1.57
